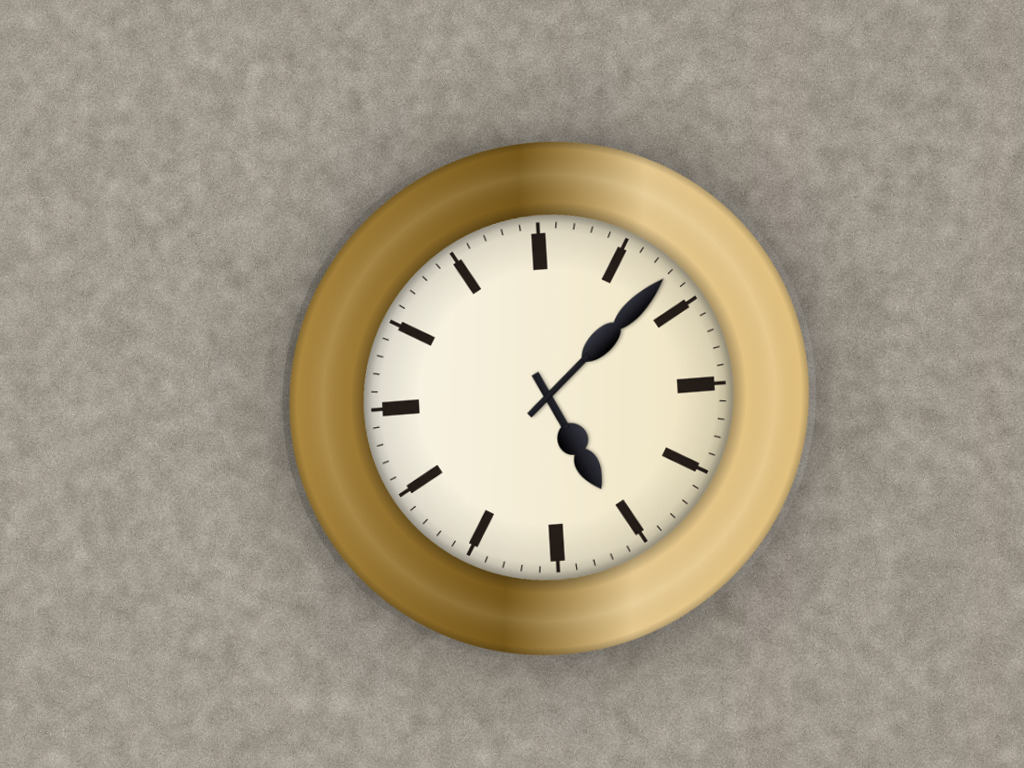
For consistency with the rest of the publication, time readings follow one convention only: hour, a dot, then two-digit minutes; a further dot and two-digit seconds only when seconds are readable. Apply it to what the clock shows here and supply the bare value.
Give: 5.08
